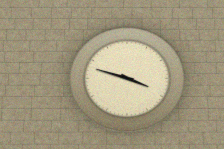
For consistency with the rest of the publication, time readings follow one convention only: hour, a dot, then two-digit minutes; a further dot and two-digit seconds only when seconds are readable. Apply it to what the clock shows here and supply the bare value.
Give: 3.48
